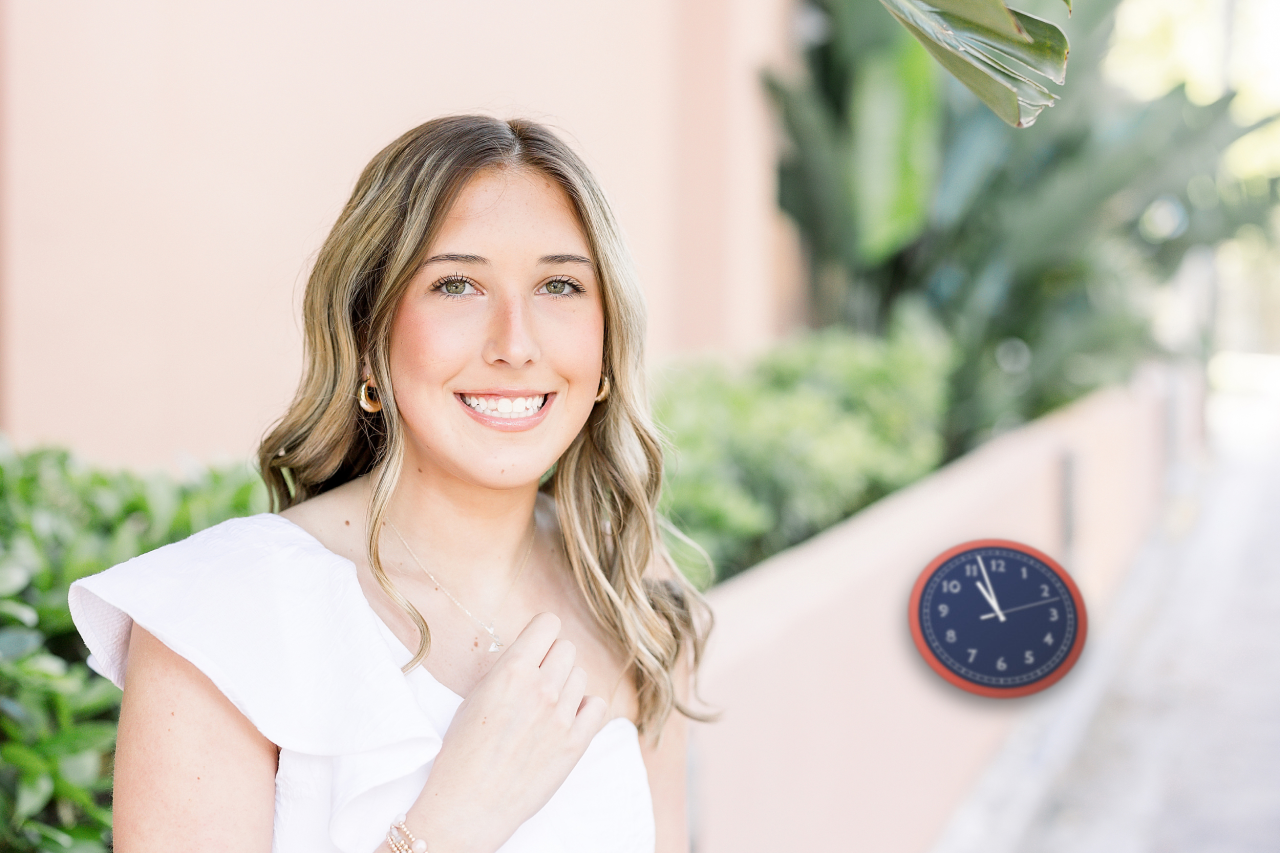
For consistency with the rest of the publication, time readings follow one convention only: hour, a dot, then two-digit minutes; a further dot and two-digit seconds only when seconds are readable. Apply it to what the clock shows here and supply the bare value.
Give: 10.57.12
